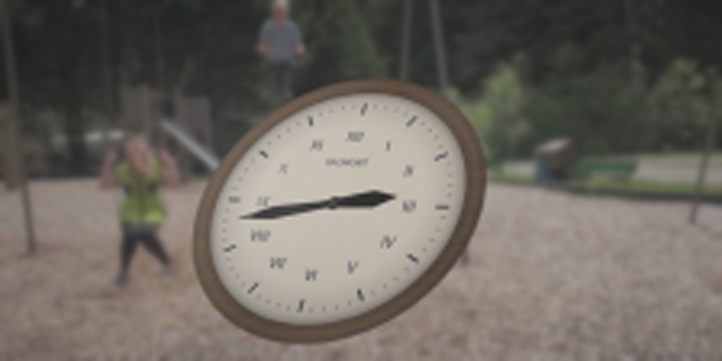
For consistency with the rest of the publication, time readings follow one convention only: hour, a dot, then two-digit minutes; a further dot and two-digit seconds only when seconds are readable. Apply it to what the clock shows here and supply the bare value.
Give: 2.43
